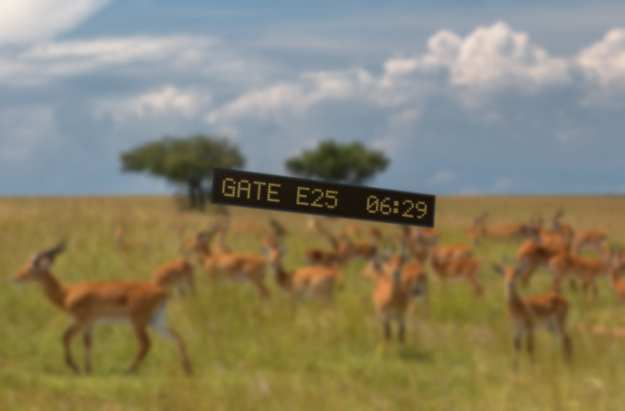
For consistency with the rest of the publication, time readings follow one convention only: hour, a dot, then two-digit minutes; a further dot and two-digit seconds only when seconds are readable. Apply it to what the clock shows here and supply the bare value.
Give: 6.29
